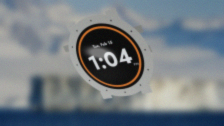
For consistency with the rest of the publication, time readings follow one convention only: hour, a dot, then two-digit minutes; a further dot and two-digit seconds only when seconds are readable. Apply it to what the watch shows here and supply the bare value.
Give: 1.04
